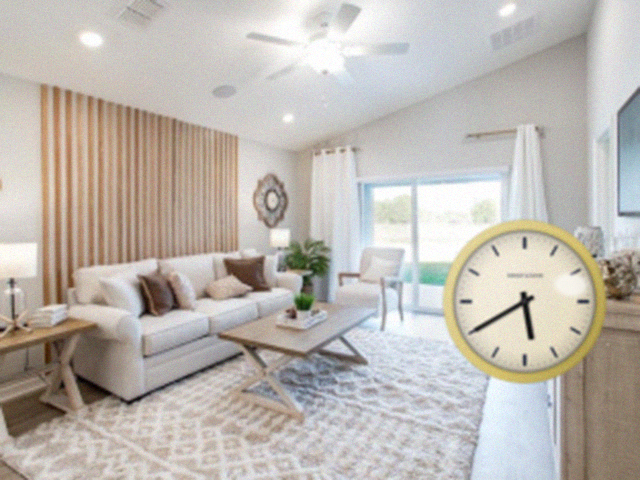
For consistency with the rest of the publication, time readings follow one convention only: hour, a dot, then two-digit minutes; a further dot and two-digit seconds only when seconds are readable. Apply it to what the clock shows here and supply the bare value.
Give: 5.40
